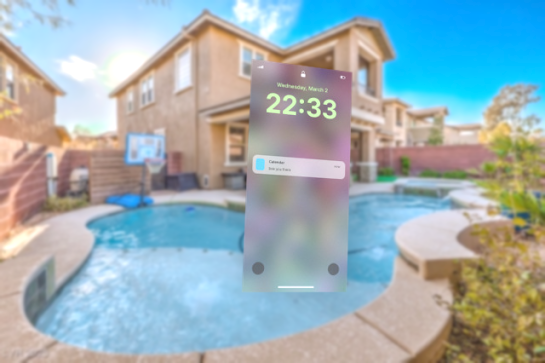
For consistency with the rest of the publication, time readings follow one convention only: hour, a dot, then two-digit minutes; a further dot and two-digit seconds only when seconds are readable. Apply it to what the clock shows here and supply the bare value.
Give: 22.33
